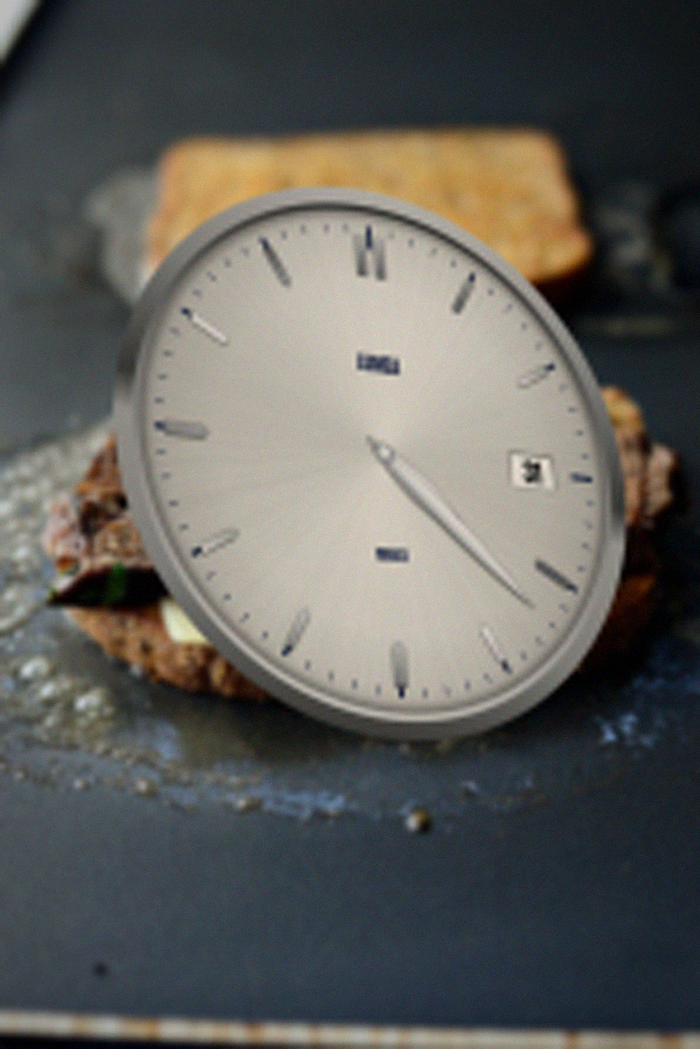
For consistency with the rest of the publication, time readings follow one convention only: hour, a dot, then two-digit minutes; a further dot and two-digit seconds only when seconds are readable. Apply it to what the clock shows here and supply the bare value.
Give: 4.22
